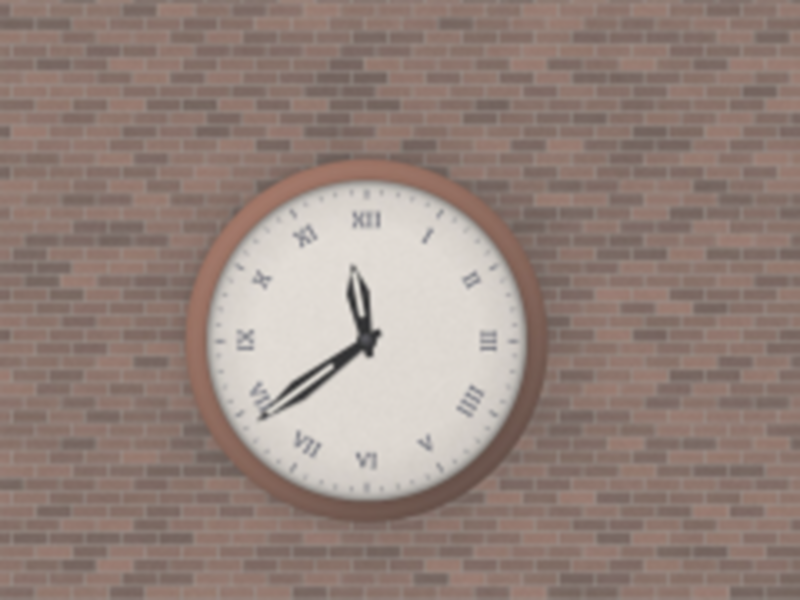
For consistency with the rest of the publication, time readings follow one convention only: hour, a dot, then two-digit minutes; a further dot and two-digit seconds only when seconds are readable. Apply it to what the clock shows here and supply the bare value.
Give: 11.39
